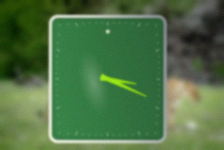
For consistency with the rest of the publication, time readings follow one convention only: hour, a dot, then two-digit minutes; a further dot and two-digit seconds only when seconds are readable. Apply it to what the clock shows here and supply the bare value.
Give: 3.19
